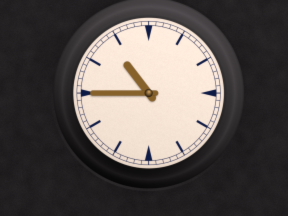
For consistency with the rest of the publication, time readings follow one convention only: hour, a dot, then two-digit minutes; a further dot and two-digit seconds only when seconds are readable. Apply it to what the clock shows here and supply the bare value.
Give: 10.45
